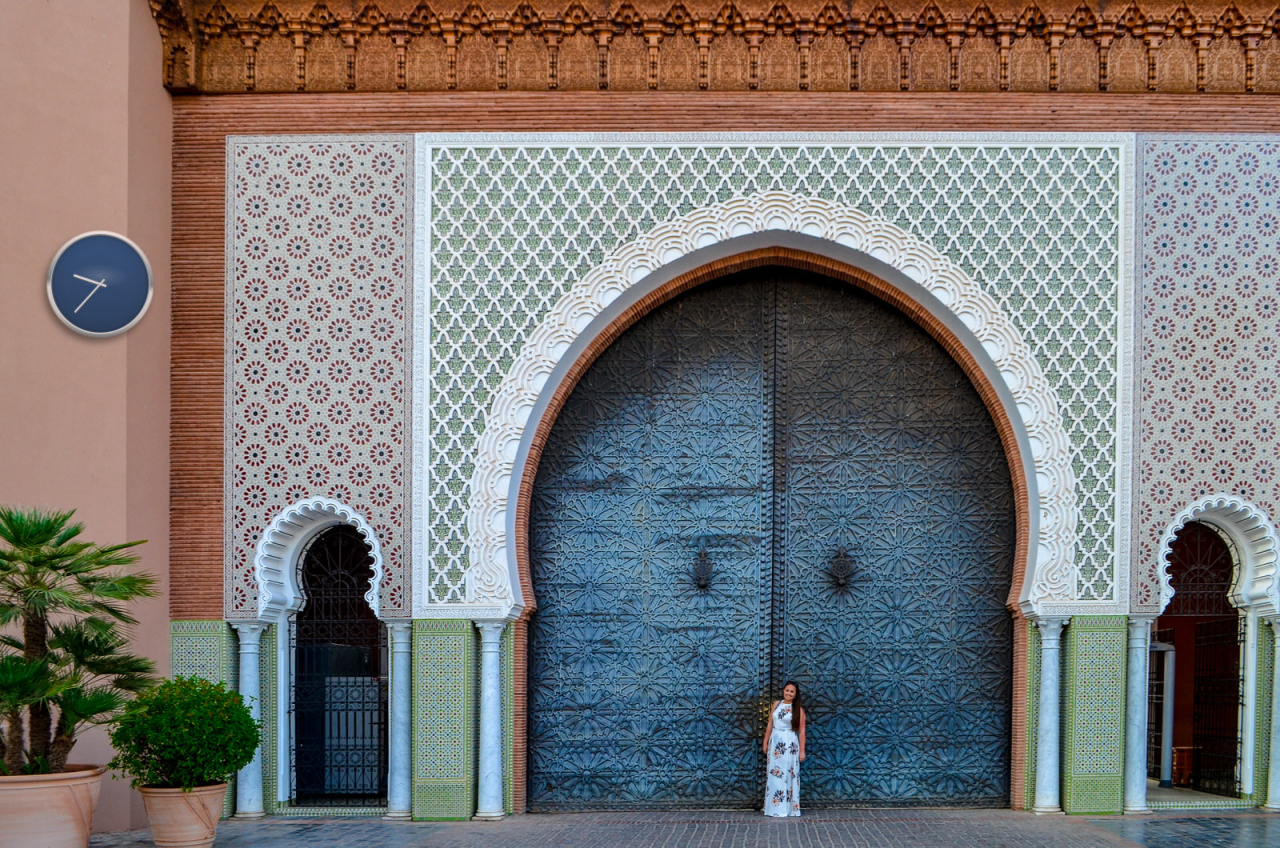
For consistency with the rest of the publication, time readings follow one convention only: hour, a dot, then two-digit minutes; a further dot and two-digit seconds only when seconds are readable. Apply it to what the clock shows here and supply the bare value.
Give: 9.37
